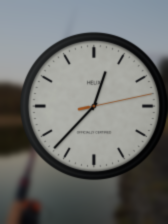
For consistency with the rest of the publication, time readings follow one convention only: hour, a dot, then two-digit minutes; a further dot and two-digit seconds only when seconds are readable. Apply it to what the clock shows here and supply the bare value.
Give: 12.37.13
